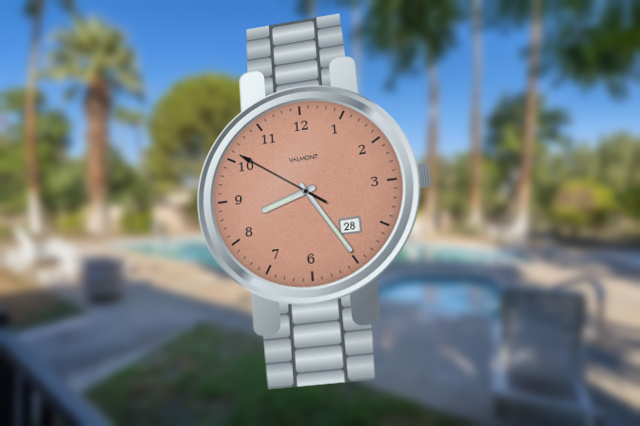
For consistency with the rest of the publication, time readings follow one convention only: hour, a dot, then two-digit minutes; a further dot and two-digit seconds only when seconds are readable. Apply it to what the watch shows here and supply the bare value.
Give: 8.24.51
